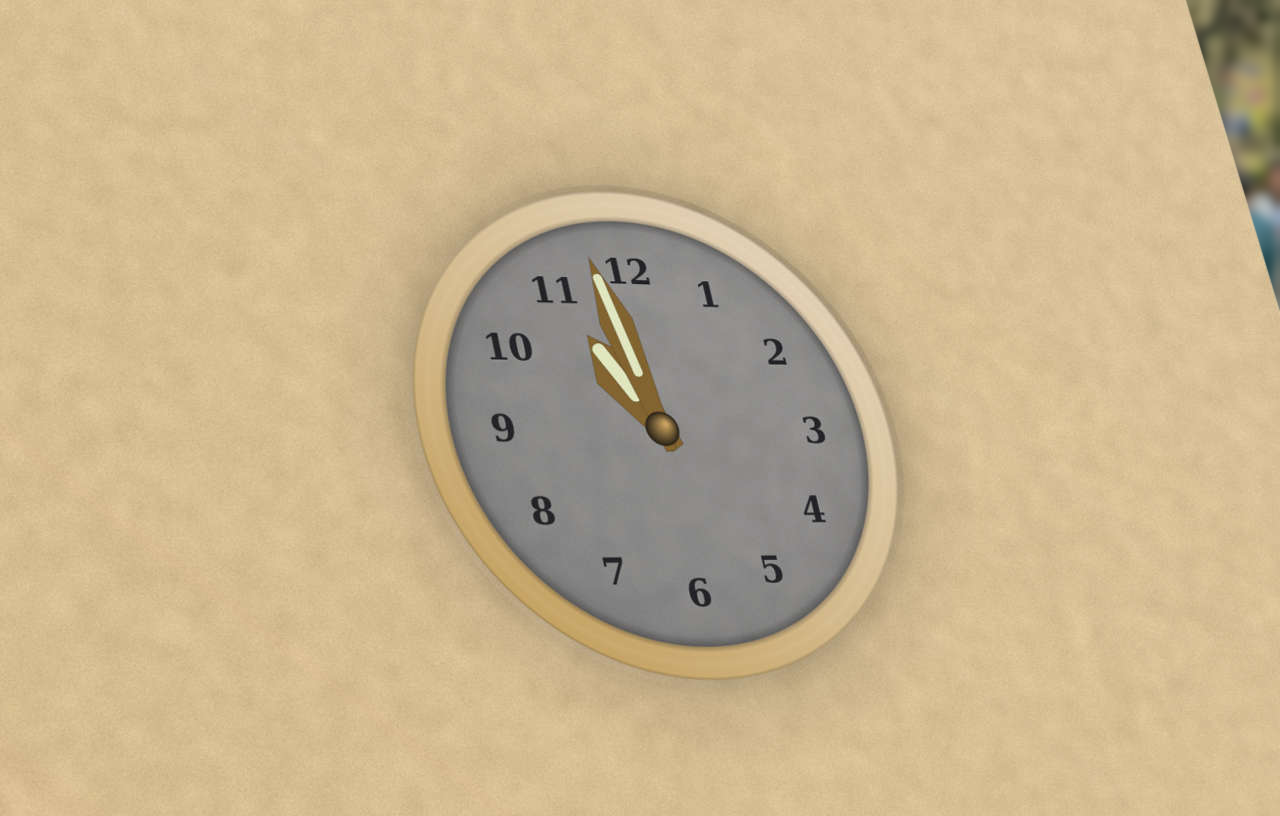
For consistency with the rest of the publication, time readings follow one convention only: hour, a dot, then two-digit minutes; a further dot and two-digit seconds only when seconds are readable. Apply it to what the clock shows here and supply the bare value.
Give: 10.58
